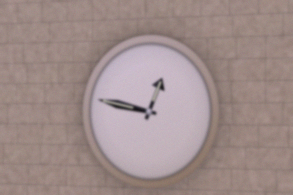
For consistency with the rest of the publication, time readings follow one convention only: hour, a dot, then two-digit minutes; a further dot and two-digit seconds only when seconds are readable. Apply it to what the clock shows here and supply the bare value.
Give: 12.47
